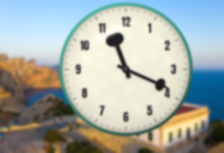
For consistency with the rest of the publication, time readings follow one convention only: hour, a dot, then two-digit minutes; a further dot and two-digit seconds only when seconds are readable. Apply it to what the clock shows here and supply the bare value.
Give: 11.19
